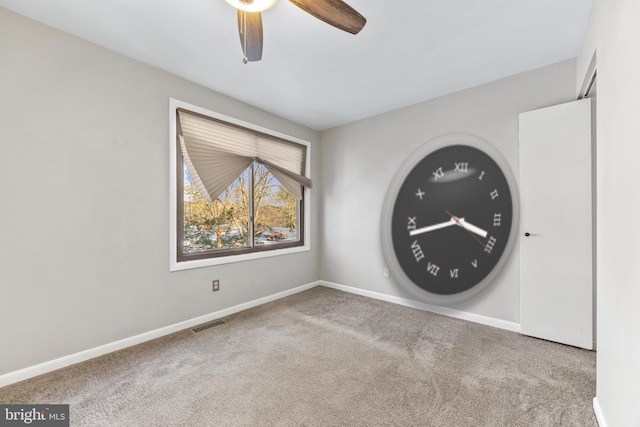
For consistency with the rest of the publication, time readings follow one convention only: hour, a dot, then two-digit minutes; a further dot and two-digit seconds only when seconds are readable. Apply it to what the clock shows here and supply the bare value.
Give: 3.43.21
